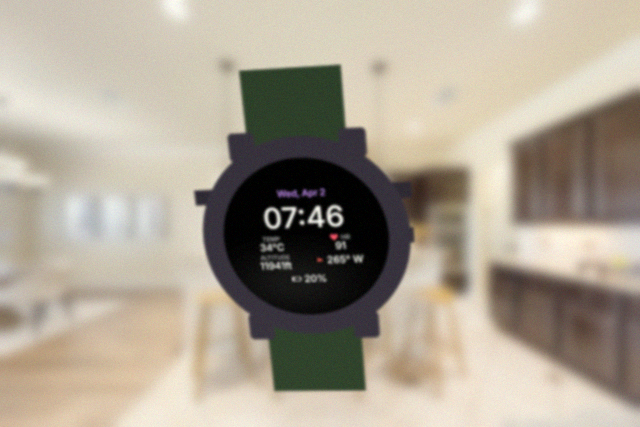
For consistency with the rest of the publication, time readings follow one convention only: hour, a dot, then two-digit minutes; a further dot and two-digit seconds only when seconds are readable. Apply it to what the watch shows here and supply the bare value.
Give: 7.46
